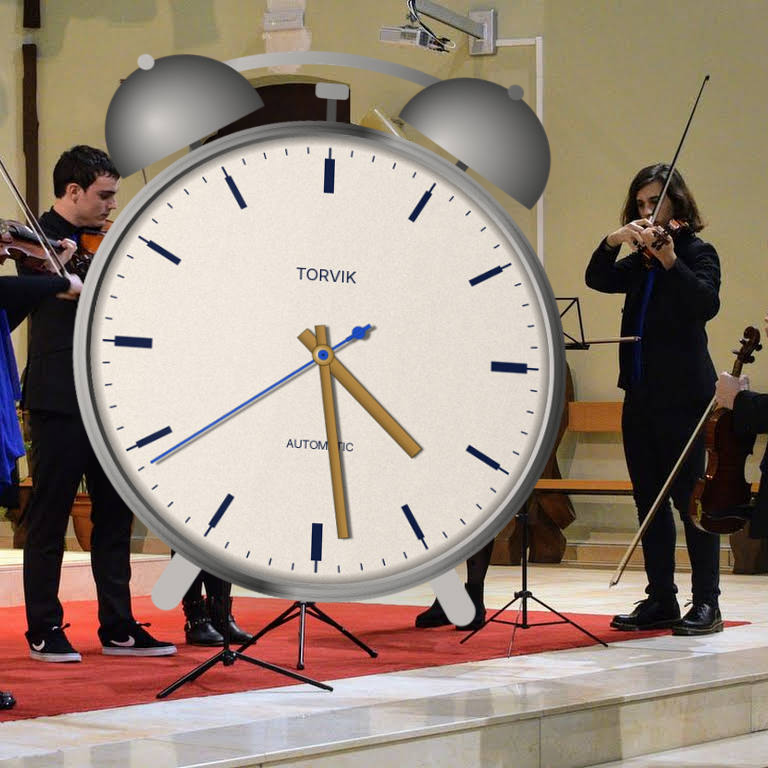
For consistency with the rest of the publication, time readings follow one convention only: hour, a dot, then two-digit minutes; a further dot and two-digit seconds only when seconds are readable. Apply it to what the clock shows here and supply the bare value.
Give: 4.28.39
